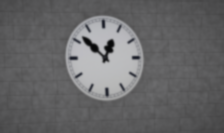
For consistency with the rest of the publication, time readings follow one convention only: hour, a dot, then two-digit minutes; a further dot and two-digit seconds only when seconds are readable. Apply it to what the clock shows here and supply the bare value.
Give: 12.52
